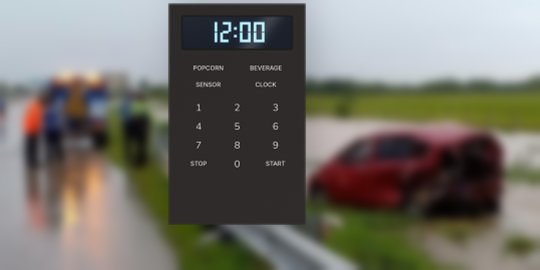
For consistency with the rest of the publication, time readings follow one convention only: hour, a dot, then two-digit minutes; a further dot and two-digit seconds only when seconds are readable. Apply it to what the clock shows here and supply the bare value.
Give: 12.00
